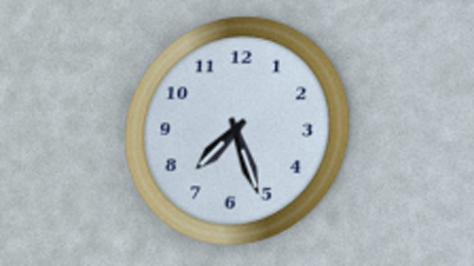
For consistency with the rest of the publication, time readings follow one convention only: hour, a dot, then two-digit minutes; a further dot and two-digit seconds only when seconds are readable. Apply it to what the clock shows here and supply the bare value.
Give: 7.26
